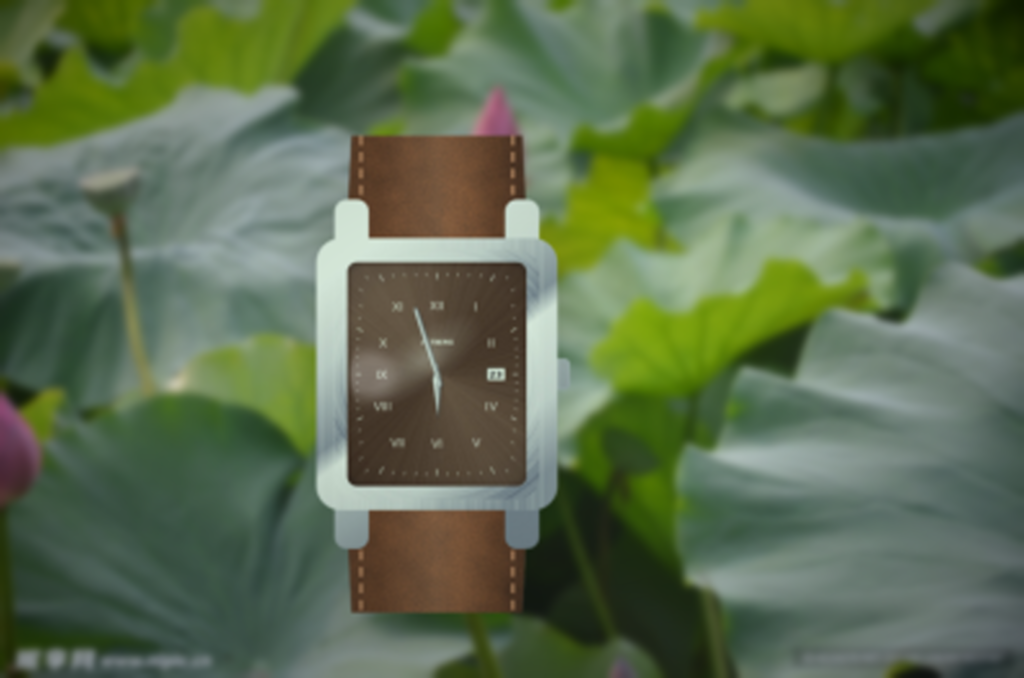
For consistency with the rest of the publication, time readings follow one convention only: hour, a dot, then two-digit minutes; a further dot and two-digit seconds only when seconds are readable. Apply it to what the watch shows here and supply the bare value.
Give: 5.57
